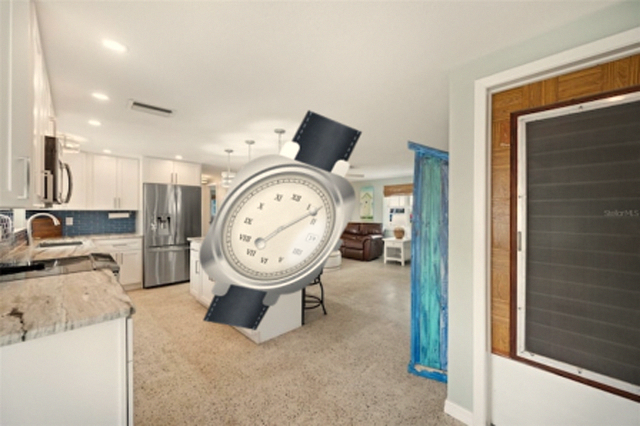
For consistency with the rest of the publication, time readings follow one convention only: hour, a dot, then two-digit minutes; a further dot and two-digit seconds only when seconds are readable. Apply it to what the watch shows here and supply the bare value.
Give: 7.07
